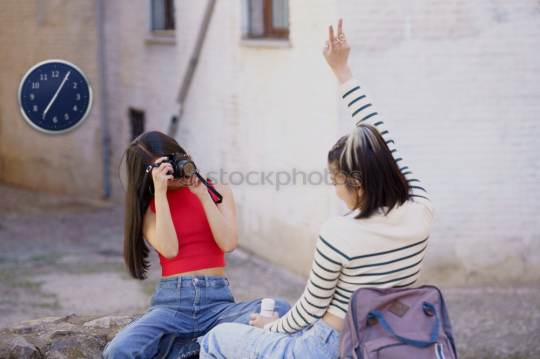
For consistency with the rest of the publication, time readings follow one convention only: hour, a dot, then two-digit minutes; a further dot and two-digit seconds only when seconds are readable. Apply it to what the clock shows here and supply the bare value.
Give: 7.05
